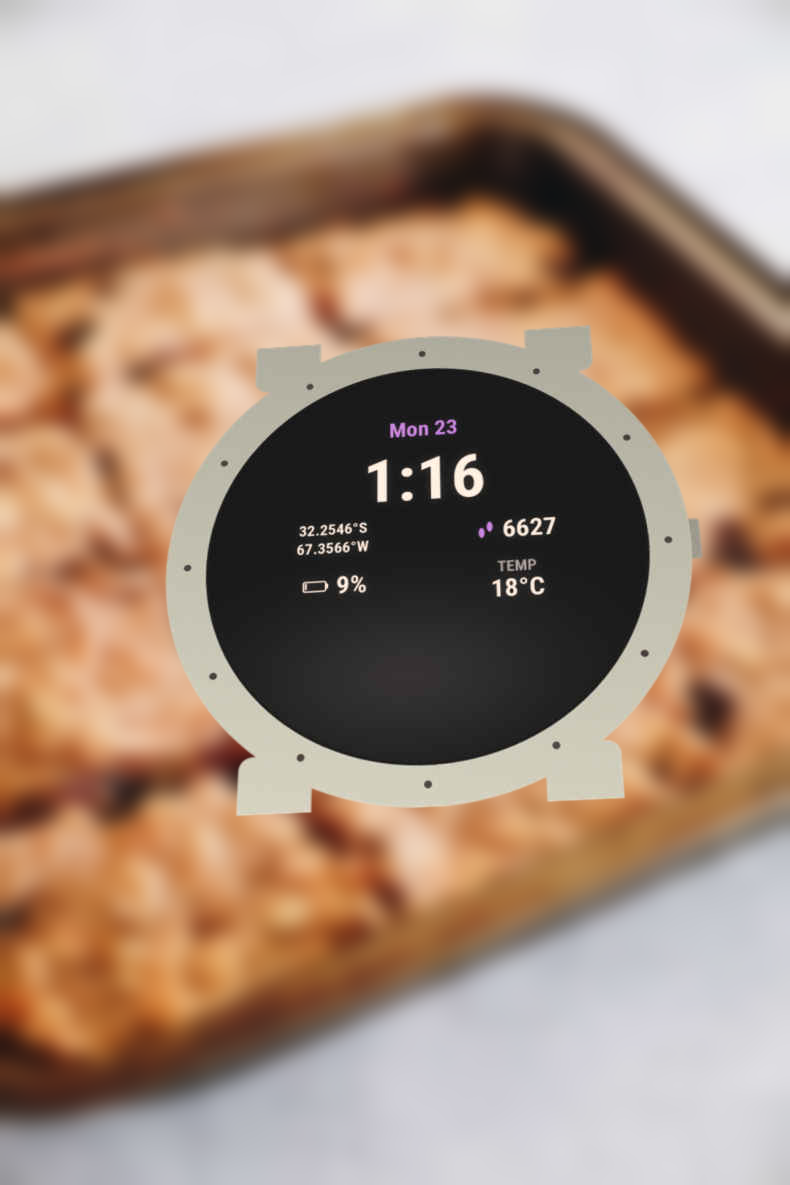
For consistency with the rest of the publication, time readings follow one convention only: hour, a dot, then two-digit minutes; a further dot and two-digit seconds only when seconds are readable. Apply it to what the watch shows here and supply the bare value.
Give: 1.16
